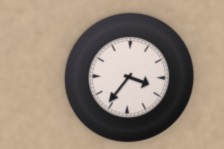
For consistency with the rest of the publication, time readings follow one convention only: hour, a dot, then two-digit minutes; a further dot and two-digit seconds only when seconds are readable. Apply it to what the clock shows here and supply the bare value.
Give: 3.36
